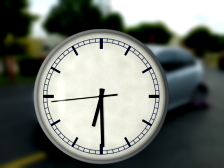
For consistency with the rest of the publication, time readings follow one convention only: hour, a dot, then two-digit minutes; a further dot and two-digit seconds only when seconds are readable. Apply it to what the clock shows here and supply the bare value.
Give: 6.29.44
